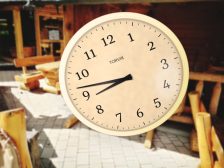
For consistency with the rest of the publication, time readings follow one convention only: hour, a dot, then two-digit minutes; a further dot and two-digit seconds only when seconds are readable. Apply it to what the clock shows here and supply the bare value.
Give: 8.47
